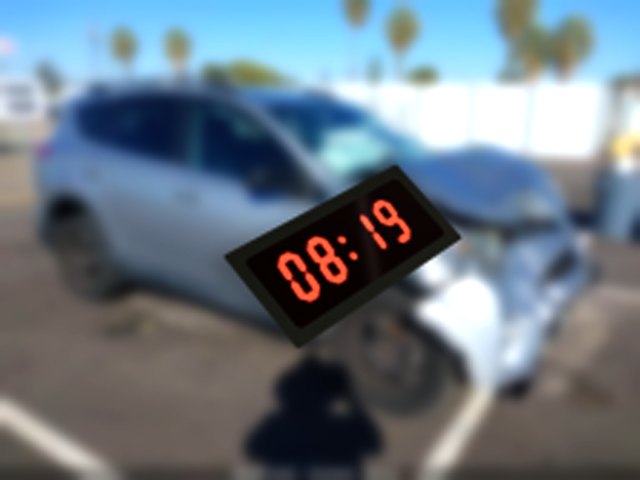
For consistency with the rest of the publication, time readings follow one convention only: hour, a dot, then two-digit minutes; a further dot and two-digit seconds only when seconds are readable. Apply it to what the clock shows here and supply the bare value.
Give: 8.19
